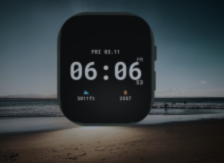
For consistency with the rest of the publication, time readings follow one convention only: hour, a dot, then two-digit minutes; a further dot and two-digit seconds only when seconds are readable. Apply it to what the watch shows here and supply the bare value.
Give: 6.06
